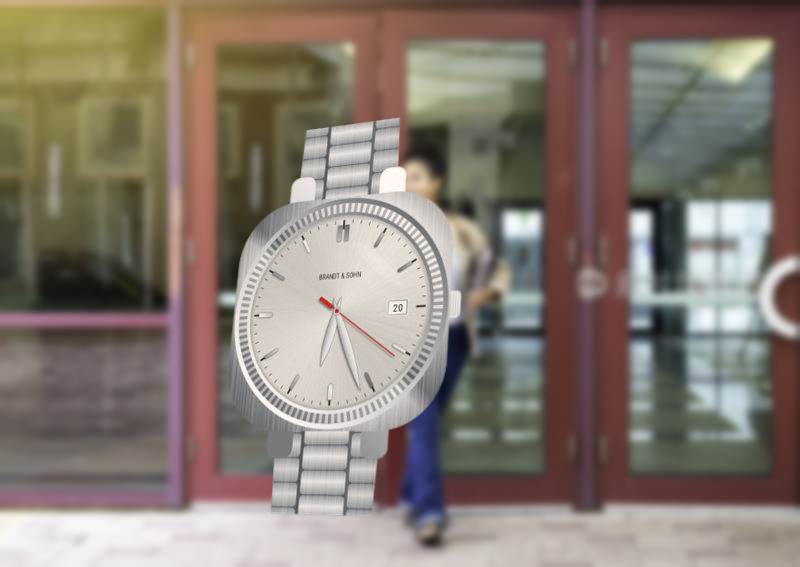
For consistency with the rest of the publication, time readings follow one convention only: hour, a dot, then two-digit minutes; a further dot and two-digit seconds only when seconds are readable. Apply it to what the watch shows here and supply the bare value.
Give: 6.26.21
